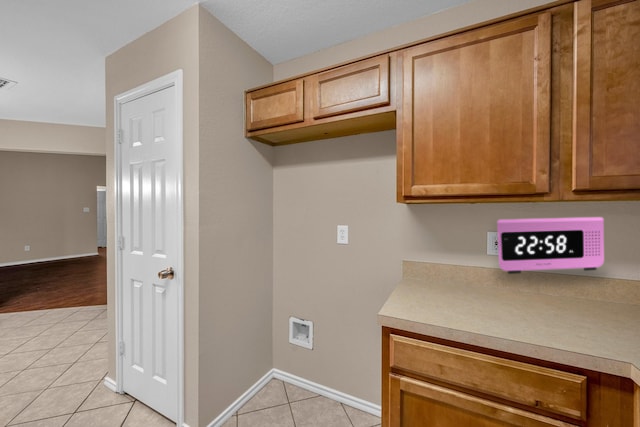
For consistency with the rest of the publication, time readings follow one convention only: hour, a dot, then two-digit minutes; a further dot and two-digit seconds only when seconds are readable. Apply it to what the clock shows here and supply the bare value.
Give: 22.58
